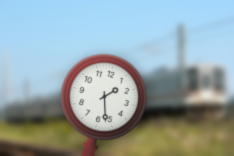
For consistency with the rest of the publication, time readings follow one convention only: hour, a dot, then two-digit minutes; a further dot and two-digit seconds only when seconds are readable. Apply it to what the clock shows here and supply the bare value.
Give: 1.27
